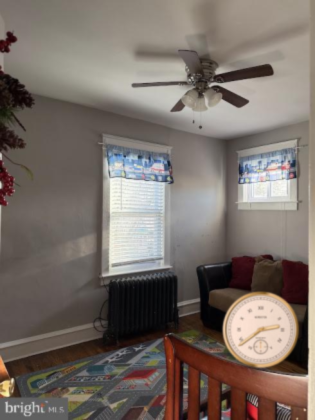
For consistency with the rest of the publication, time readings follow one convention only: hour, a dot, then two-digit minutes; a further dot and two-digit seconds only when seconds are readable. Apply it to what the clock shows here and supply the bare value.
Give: 2.39
